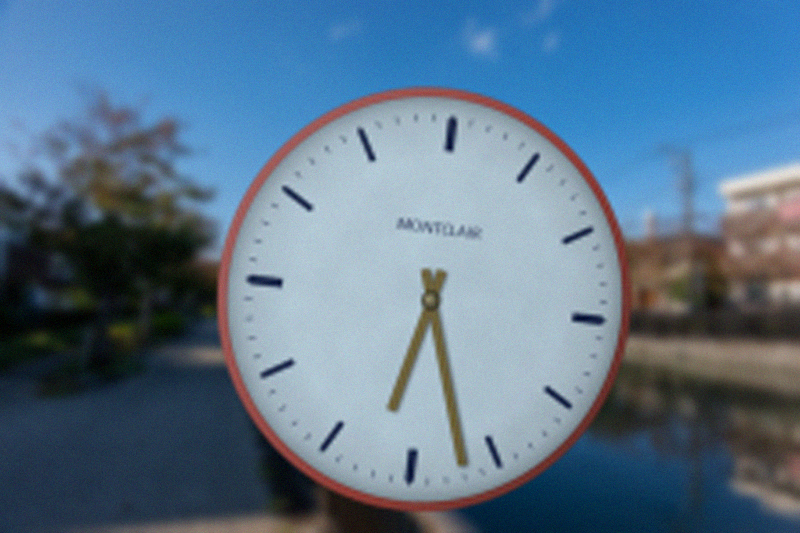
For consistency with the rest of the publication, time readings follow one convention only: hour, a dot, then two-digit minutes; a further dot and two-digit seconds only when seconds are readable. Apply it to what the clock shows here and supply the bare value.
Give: 6.27
